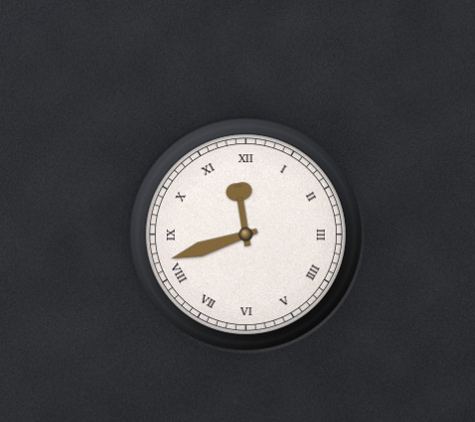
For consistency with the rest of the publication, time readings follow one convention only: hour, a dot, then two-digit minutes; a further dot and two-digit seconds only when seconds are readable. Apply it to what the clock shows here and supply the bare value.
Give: 11.42
